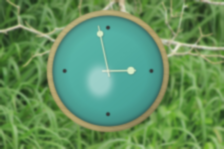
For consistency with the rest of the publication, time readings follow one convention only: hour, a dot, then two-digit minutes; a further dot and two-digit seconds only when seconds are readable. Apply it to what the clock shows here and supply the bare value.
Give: 2.58
